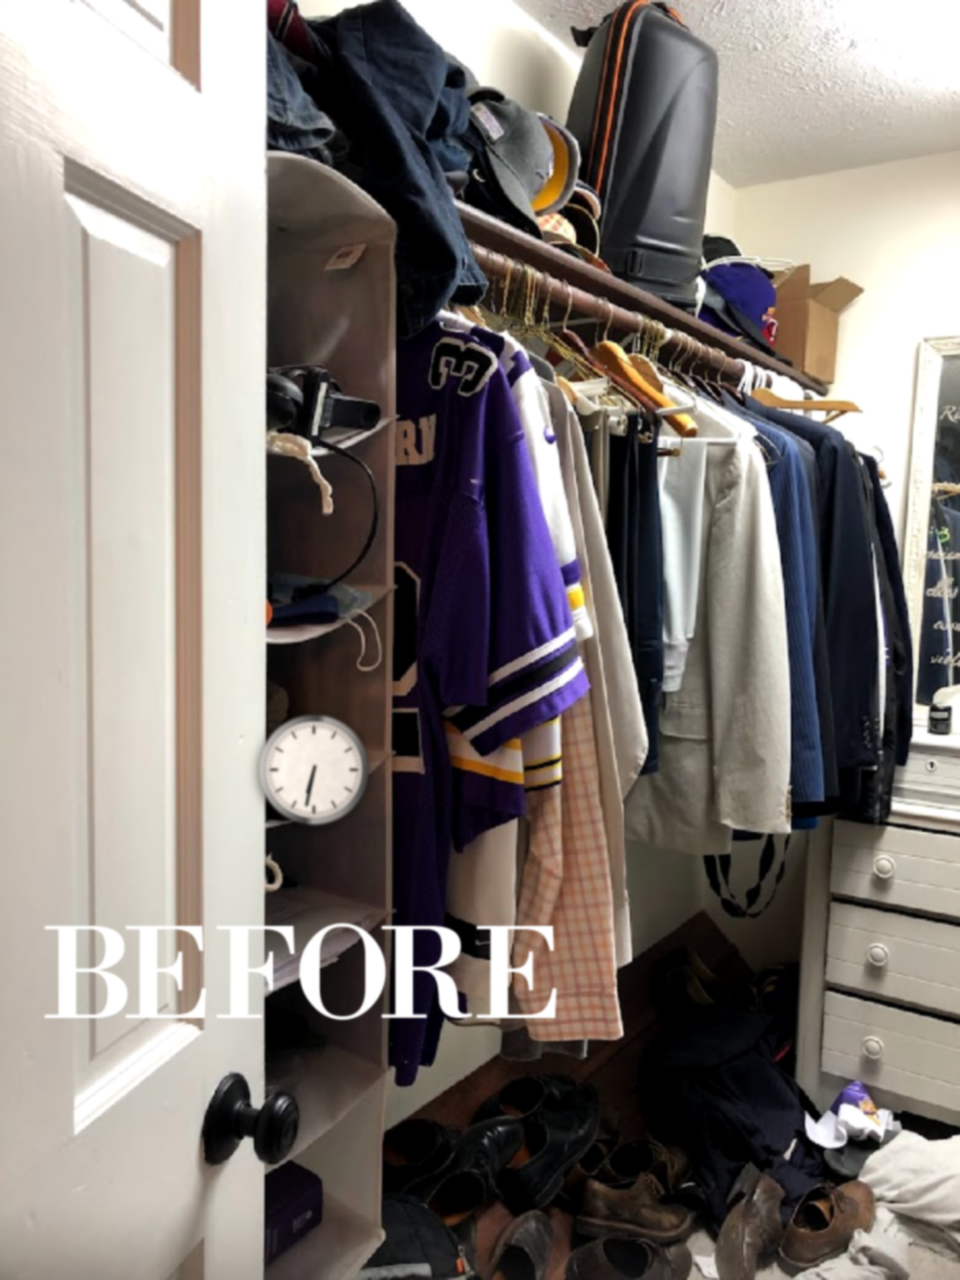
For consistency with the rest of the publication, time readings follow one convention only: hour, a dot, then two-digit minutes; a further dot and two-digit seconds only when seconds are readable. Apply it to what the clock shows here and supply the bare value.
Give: 6.32
